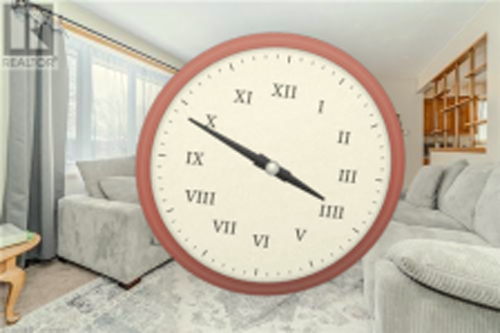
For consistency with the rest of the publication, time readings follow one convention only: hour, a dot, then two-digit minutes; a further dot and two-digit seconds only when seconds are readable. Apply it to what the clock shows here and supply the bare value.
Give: 3.49
